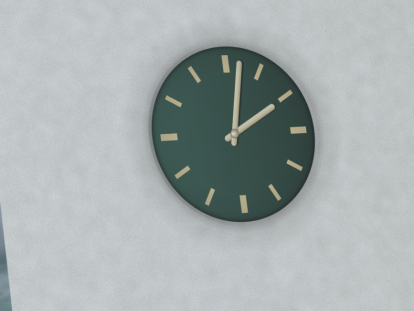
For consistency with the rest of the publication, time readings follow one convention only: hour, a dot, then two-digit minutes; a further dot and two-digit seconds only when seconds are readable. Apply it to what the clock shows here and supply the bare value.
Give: 2.02
